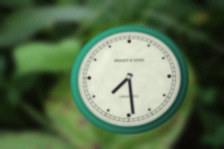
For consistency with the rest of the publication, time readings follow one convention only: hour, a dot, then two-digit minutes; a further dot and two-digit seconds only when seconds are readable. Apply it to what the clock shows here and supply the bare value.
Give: 7.29
